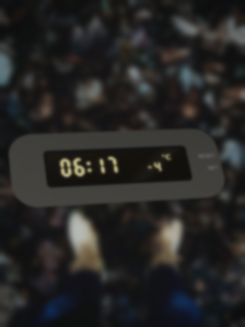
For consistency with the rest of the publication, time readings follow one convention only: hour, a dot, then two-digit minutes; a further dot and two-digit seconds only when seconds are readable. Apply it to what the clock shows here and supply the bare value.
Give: 6.17
